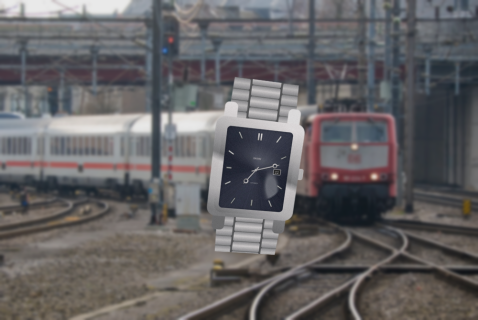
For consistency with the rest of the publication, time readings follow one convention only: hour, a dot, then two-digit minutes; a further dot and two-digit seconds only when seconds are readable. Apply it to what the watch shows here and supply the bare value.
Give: 7.12
